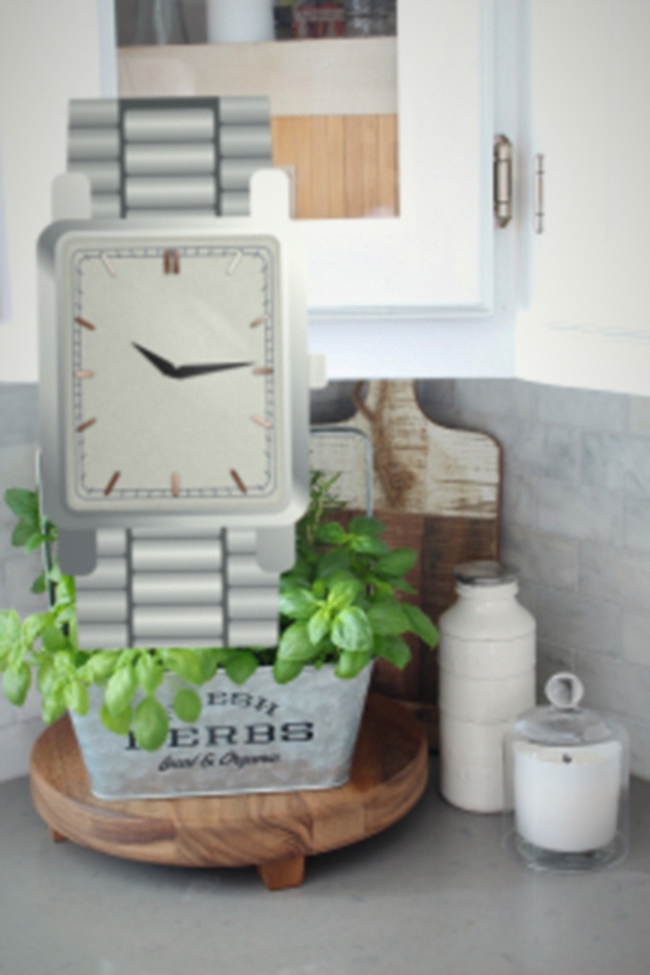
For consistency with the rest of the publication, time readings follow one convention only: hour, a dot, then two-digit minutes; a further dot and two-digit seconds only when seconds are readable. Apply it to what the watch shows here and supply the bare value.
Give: 10.14
